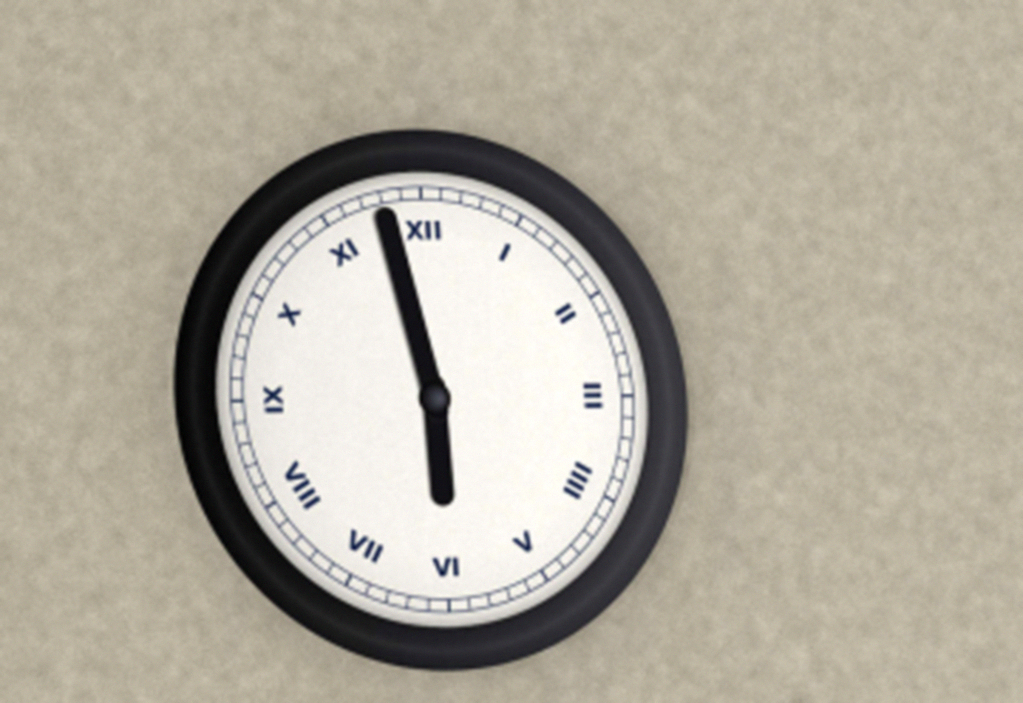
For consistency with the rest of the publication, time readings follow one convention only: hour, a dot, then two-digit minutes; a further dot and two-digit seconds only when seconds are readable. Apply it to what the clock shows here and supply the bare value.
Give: 5.58
